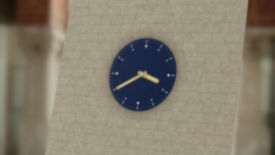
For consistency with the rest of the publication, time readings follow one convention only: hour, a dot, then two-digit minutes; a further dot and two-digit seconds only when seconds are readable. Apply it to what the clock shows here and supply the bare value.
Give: 3.40
